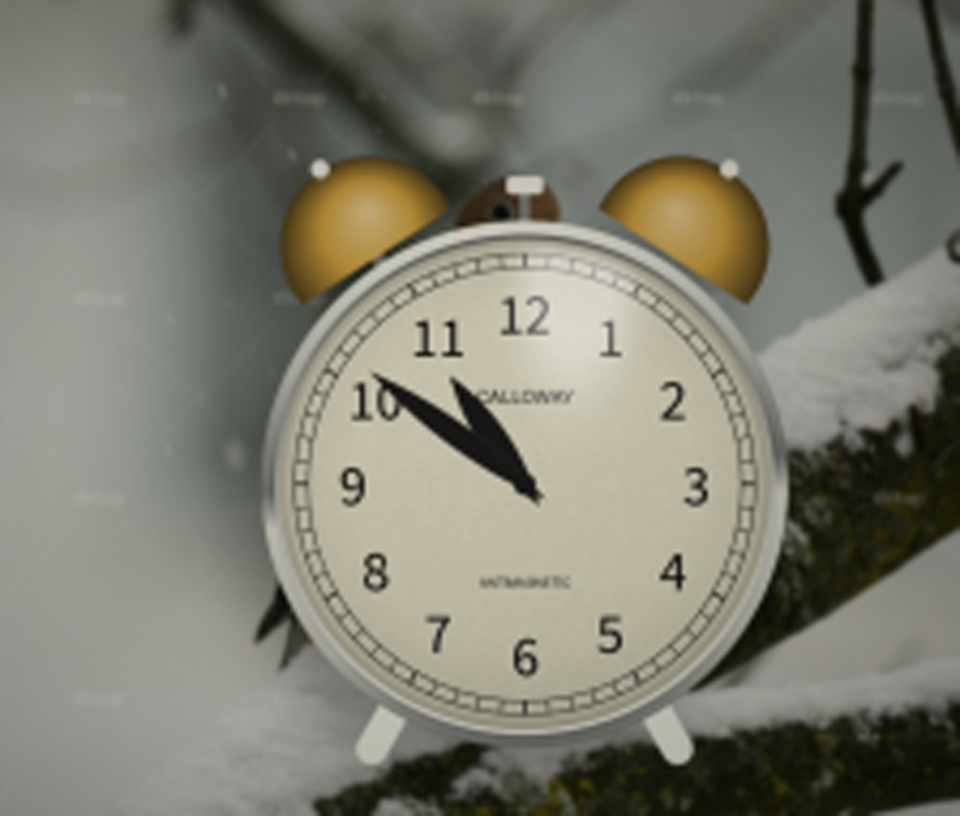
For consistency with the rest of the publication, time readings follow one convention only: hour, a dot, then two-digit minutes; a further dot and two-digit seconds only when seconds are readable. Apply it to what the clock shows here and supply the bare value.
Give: 10.51
